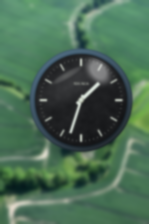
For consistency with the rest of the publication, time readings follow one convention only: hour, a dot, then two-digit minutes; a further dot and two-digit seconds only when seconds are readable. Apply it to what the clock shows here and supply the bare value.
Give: 1.33
